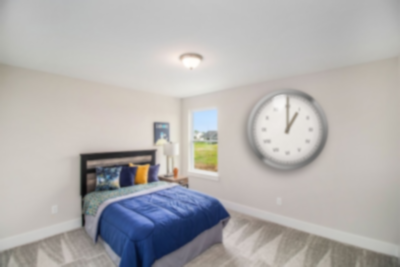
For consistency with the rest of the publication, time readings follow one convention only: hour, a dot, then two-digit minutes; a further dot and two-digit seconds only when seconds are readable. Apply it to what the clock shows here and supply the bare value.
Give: 1.00
